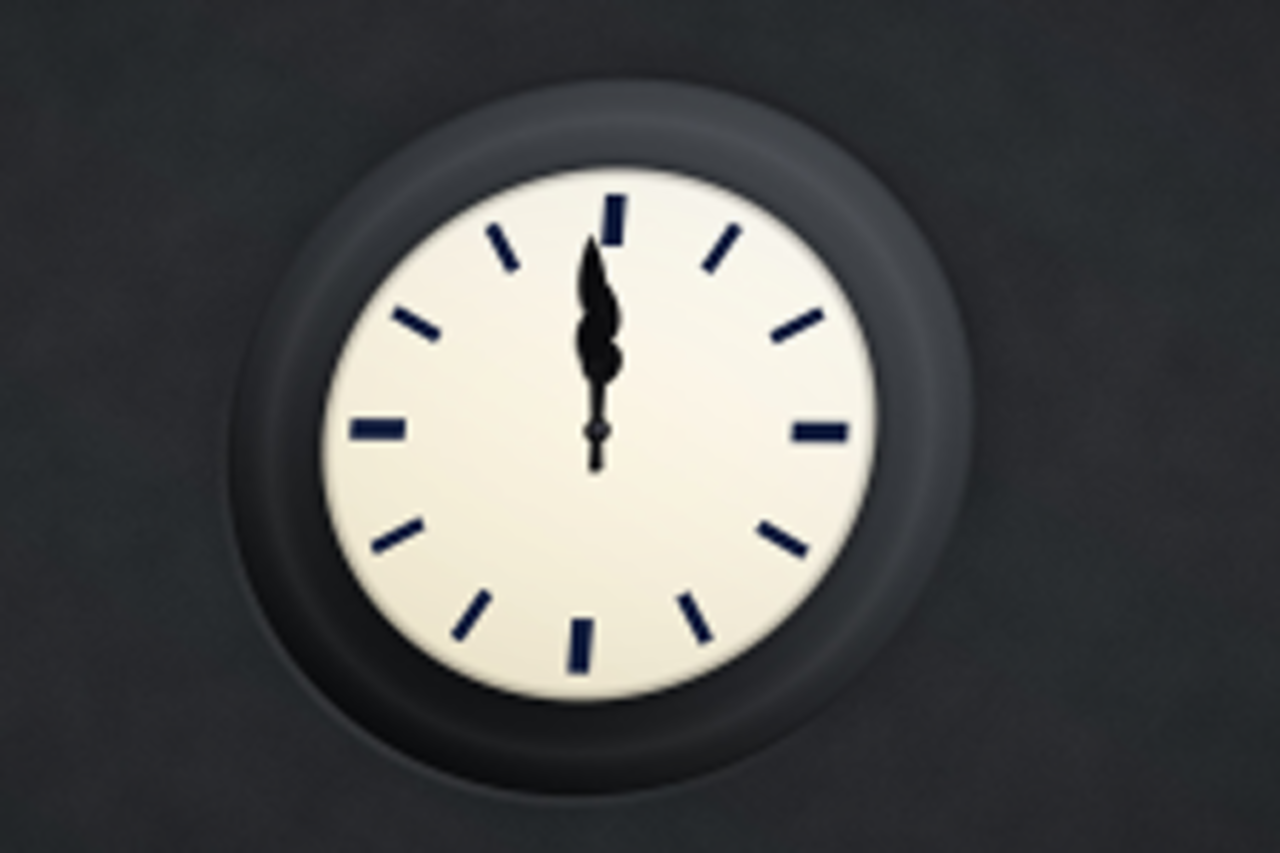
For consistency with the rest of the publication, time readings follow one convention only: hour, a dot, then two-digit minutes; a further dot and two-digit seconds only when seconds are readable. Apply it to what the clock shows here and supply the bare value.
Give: 11.59
